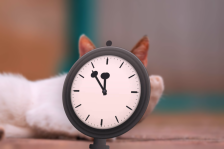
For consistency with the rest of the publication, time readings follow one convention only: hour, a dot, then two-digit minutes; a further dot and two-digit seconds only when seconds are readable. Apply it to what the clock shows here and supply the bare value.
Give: 11.54
